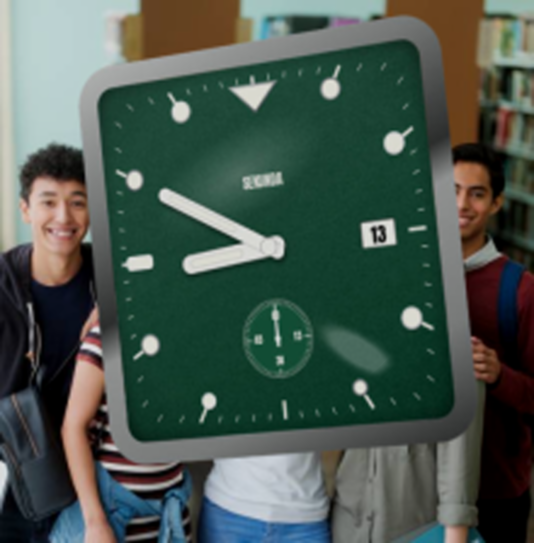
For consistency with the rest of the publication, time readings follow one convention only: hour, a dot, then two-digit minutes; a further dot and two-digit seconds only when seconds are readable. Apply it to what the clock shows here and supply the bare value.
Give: 8.50
